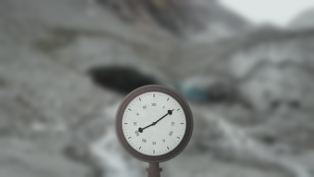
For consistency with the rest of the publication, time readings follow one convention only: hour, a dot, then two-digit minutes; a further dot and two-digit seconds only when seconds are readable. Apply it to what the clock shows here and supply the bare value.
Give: 8.09
